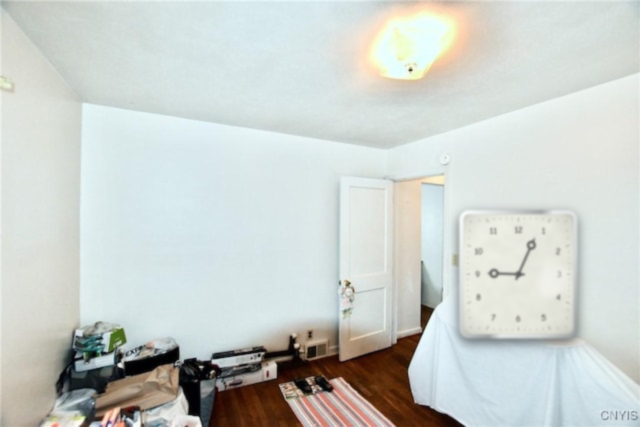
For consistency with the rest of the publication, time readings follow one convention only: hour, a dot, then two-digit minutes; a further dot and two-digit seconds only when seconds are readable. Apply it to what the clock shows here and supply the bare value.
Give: 9.04
